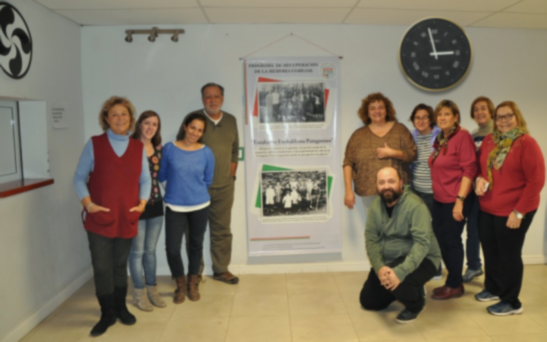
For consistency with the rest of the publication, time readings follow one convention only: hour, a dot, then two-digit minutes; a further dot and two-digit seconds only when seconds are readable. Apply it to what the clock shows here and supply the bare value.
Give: 2.58
